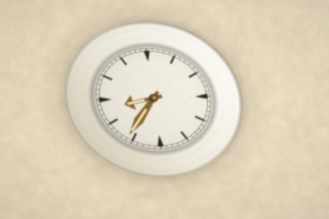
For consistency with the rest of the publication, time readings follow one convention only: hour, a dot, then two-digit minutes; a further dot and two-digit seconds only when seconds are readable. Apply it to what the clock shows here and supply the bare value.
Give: 8.36
